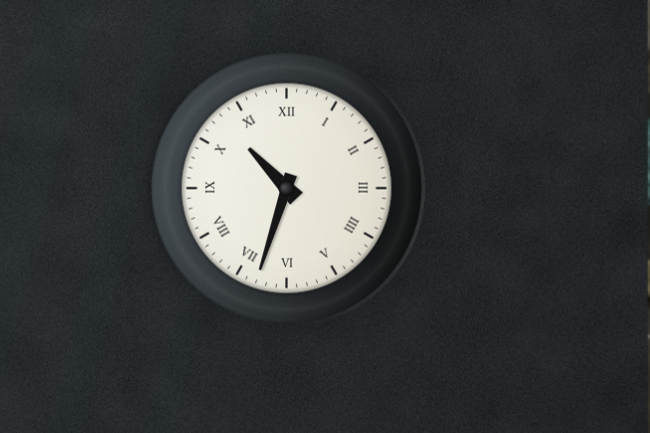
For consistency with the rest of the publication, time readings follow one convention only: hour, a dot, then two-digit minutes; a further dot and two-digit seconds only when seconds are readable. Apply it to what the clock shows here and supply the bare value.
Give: 10.33
